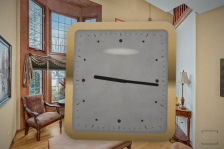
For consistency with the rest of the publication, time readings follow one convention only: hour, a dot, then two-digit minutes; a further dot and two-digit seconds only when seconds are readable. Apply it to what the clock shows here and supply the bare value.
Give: 9.16
